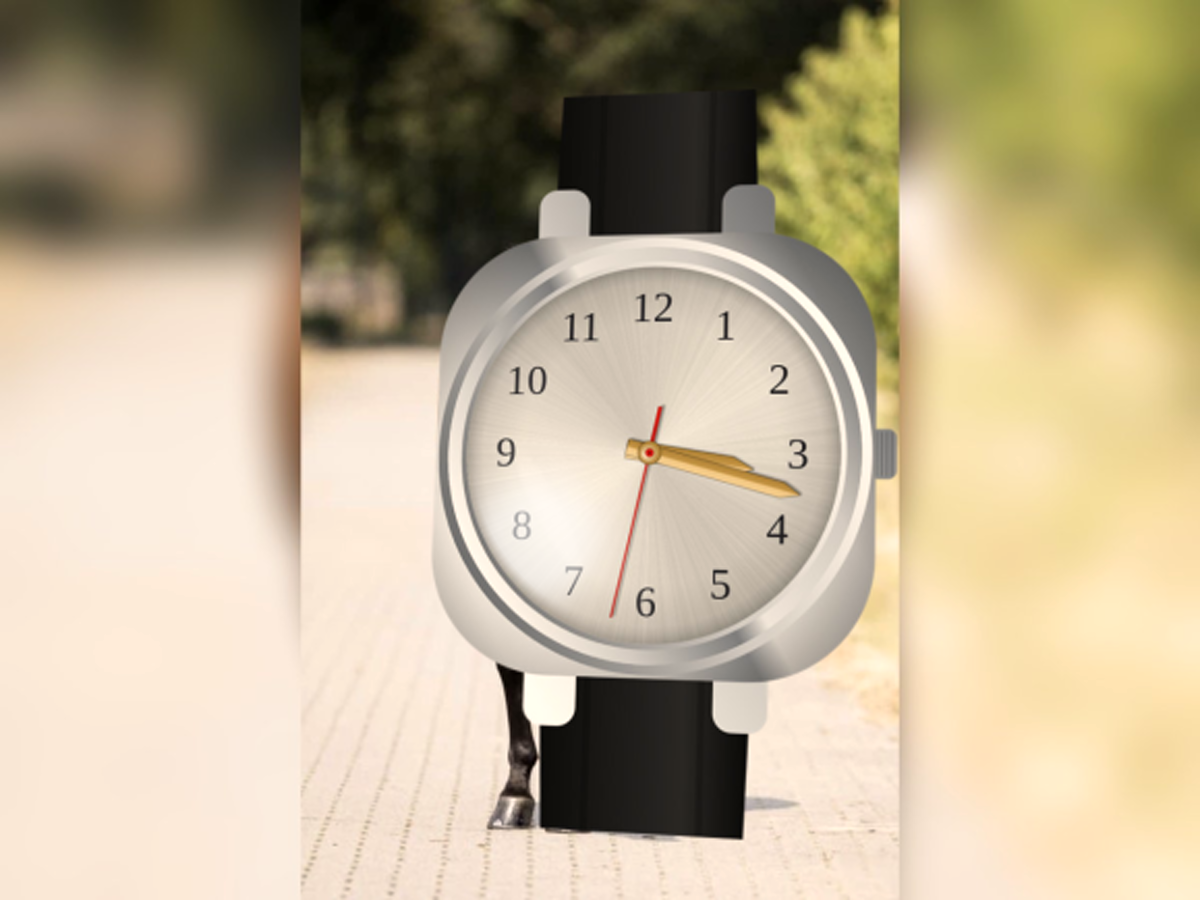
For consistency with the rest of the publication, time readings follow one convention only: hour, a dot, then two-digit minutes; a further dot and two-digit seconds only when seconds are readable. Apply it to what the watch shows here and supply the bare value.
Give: 3.17.32
